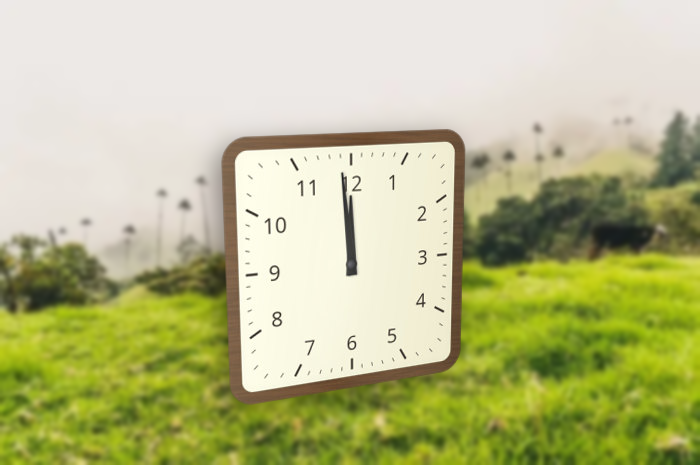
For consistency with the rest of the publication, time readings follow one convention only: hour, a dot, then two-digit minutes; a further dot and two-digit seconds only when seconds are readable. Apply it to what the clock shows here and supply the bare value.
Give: 11.59
